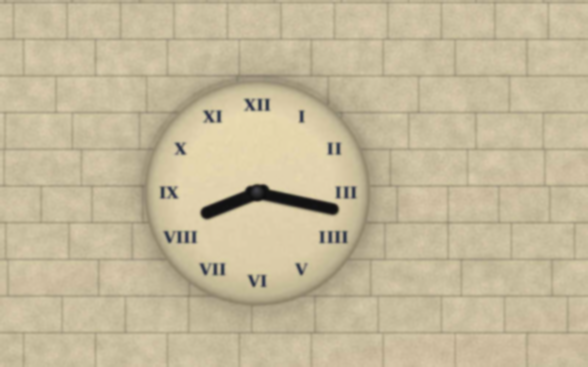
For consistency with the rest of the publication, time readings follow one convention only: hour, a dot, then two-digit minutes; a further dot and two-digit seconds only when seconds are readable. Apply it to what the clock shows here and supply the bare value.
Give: 8.17
